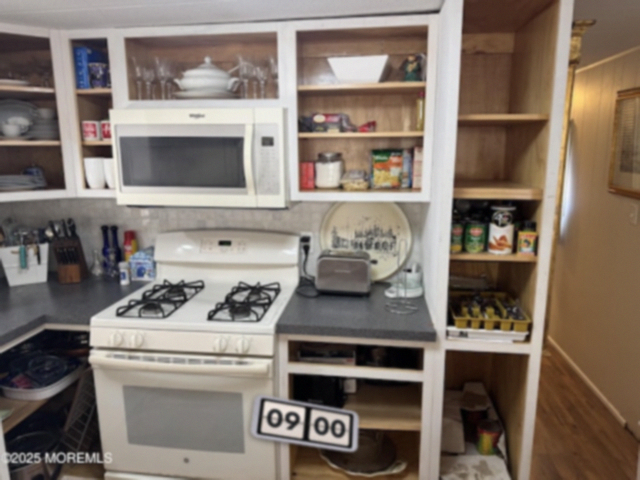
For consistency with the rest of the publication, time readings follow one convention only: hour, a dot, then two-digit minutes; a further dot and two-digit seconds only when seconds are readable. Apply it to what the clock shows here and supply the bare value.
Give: 9.00
